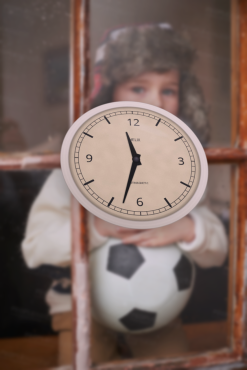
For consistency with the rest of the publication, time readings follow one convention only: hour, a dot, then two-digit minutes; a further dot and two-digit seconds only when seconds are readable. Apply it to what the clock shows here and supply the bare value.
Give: 11.33
